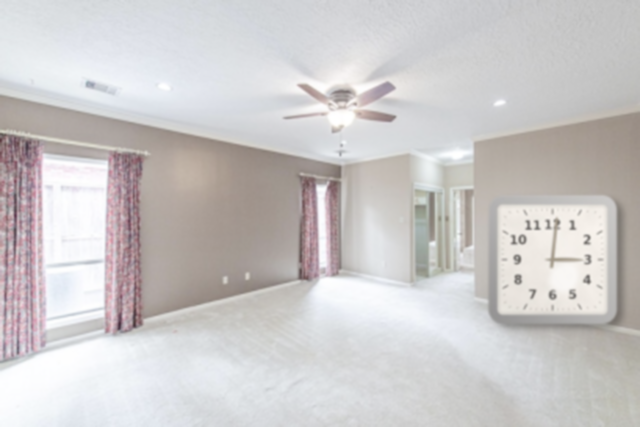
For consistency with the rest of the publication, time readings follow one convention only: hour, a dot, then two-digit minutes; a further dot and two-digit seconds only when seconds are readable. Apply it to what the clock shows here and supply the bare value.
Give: 3.01
